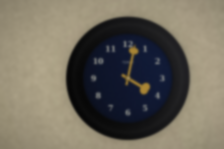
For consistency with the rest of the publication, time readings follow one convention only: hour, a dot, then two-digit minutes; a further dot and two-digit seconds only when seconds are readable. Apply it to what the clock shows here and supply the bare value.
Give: 4.02
